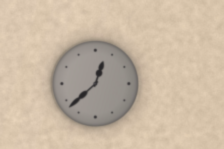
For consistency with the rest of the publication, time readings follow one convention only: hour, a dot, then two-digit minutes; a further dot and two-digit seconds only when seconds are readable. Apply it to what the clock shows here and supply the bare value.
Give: 12.38
